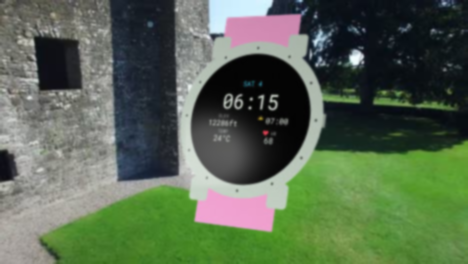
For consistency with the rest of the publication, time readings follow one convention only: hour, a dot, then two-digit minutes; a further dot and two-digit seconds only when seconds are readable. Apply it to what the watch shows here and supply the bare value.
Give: 6.15
